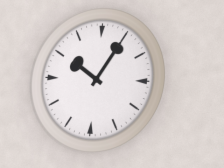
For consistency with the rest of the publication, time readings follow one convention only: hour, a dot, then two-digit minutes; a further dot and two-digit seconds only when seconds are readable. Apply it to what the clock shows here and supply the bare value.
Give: 10.05
